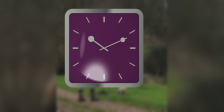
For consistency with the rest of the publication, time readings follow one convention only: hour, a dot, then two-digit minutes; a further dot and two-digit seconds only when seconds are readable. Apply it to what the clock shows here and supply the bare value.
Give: 10.11
